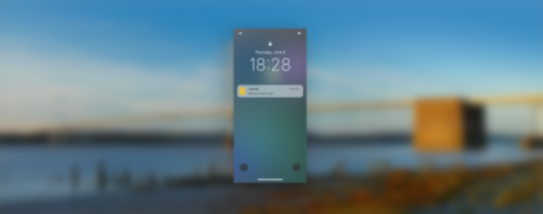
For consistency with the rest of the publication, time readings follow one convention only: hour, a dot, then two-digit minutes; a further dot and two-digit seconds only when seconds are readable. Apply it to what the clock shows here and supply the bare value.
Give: 18.28
